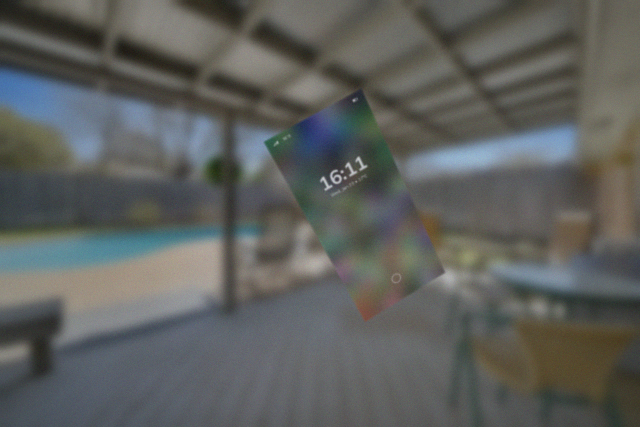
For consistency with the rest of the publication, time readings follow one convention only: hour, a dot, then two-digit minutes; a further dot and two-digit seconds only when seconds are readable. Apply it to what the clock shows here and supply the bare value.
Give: 16.11
